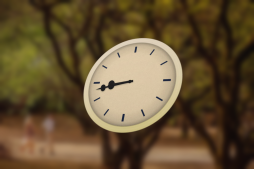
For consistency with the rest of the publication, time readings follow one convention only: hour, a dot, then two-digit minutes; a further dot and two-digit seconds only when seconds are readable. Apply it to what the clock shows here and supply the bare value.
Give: 8.43
